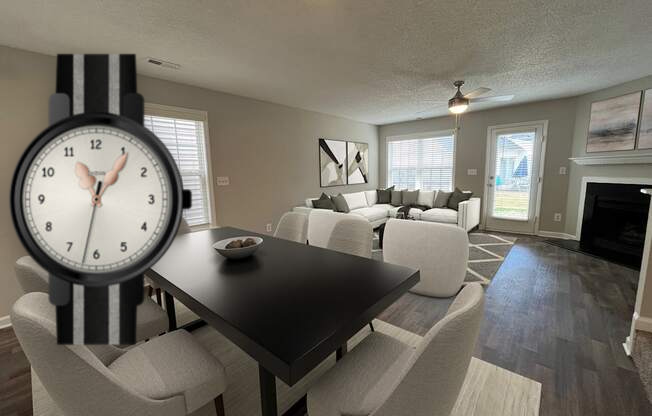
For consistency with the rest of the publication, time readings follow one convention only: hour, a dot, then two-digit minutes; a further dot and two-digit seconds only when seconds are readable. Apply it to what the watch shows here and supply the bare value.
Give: 11.05.32
